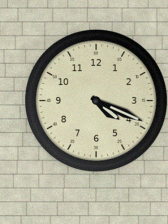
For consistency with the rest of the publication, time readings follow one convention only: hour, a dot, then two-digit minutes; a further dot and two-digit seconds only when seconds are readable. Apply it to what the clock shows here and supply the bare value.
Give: 4.19
